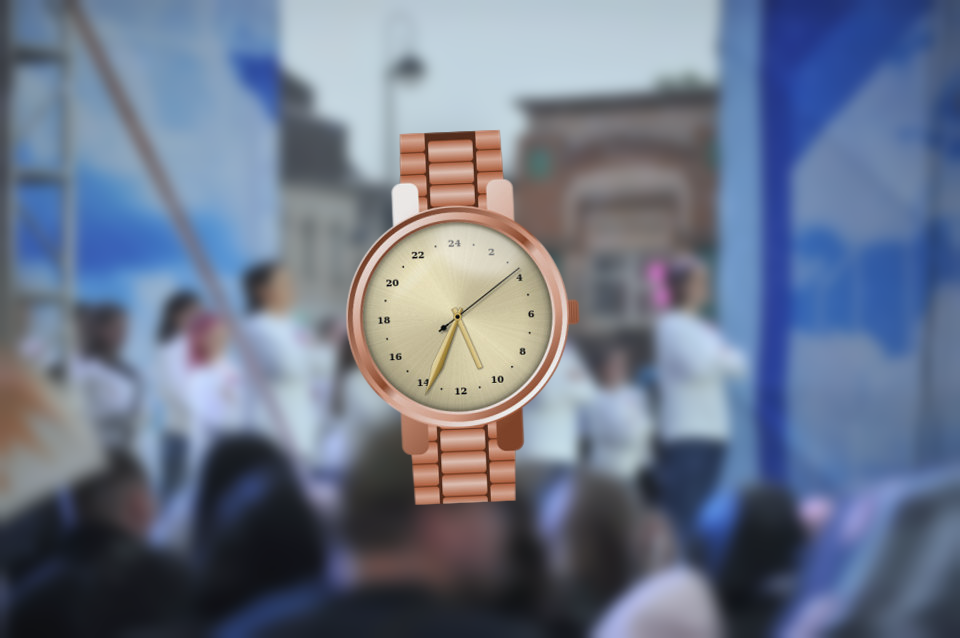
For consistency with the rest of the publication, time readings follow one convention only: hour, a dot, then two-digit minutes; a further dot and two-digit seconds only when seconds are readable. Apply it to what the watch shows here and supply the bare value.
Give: 10.34.09
